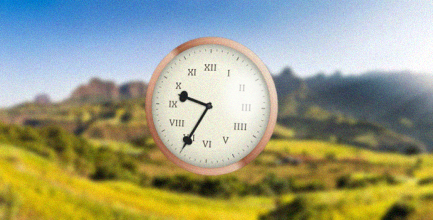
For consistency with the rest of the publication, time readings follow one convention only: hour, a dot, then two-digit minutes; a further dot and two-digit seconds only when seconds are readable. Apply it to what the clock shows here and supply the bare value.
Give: 9.35
